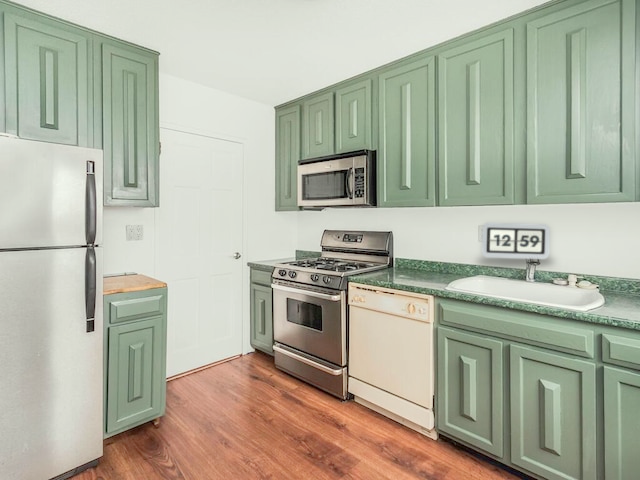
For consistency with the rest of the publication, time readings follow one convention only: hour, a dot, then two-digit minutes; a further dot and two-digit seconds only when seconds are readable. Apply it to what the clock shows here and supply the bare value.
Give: 12.59
